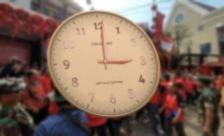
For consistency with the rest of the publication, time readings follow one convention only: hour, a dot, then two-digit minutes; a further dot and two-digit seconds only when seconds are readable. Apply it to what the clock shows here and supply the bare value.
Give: 3.01
